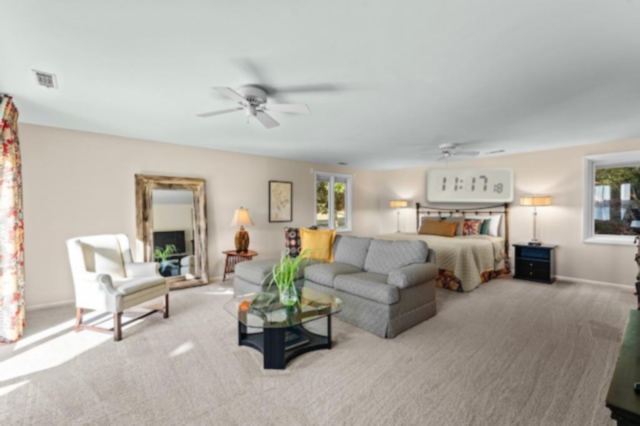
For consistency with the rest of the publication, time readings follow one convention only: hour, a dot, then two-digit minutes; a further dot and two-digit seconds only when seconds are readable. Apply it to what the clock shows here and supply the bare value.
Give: 11.17
